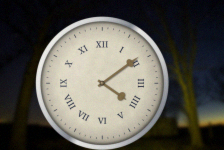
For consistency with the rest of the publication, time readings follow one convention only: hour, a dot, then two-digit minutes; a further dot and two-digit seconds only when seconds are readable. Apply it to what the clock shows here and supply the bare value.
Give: 4.09
